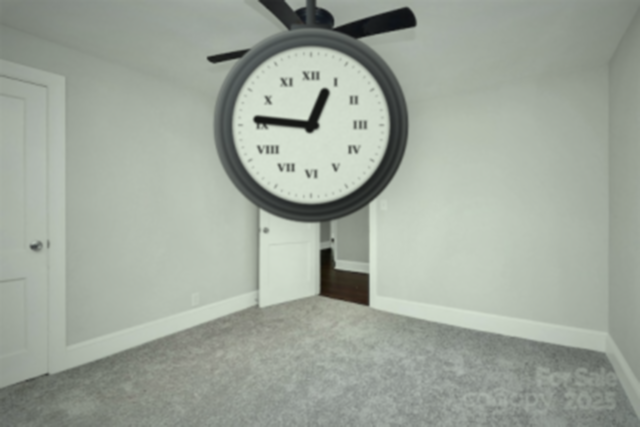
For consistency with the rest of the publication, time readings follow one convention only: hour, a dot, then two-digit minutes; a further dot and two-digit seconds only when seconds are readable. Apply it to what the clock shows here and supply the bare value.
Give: 12.46
